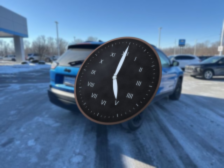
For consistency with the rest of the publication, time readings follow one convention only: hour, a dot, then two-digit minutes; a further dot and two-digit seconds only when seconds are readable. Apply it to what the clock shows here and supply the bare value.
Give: 5.00
